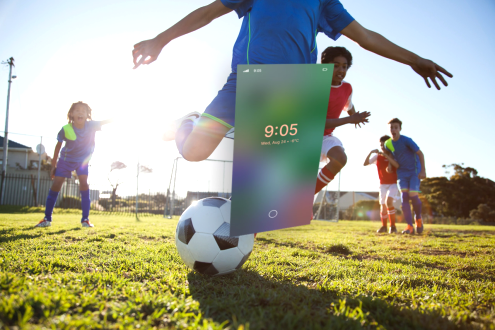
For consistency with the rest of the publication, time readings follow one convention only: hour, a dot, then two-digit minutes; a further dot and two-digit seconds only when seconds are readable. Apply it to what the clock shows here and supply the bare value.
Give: 9.05
